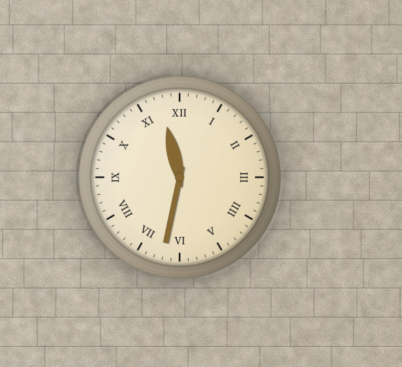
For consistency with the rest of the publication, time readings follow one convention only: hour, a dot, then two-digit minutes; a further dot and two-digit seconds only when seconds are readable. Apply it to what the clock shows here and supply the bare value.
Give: 11.32
